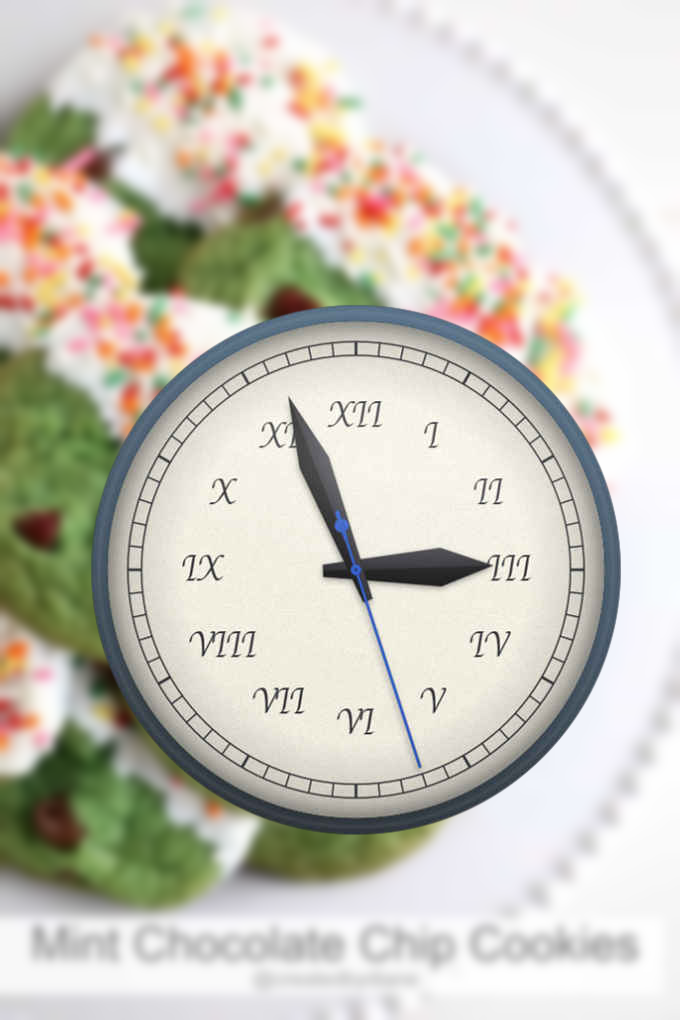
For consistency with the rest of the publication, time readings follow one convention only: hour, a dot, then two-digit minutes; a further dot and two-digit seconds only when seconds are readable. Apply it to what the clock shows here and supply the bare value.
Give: 2.56.27
